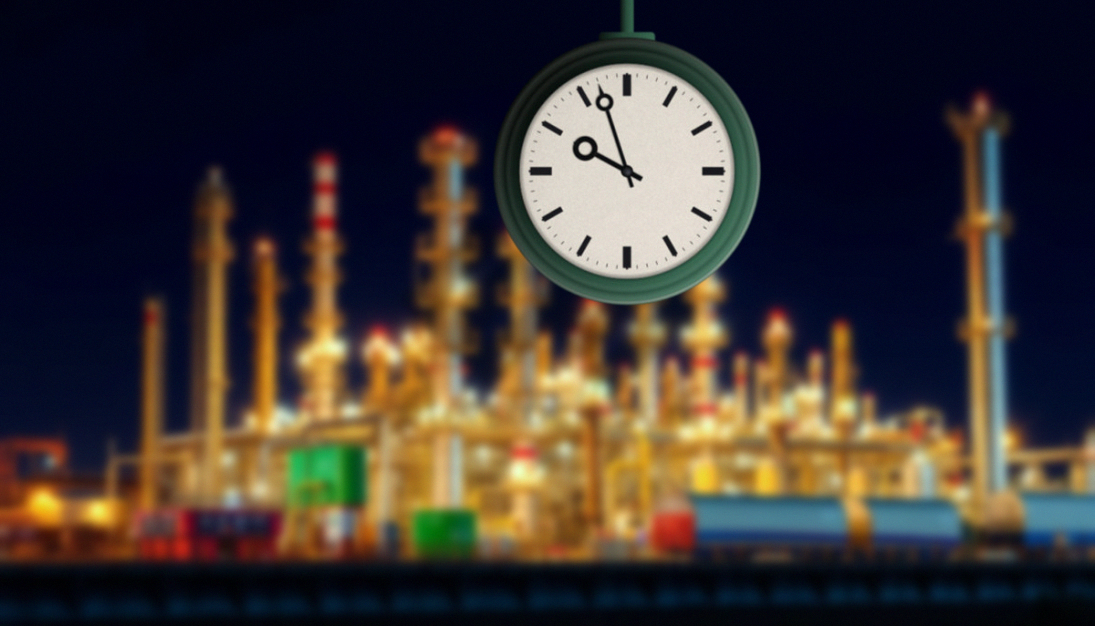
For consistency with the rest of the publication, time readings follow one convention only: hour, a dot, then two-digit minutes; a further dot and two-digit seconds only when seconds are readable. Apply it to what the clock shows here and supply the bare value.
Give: 9.57
